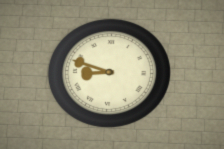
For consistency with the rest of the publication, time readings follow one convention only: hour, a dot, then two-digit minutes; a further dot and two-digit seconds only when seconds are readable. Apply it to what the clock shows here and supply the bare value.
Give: 8.48
